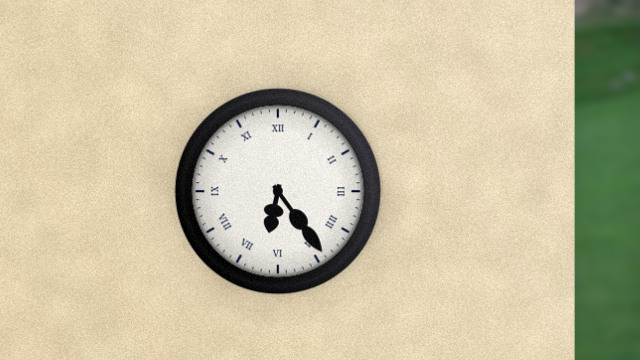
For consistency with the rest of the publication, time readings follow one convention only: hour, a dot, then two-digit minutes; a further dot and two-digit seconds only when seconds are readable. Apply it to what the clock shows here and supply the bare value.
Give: 6.24
